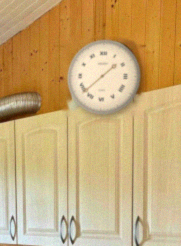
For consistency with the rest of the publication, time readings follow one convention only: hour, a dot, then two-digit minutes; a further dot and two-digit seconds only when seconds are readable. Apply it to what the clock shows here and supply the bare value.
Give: 1.38
